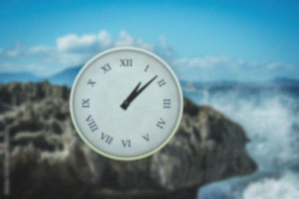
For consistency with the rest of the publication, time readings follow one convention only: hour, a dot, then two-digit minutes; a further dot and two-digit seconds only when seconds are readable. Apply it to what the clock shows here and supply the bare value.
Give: 1.08
